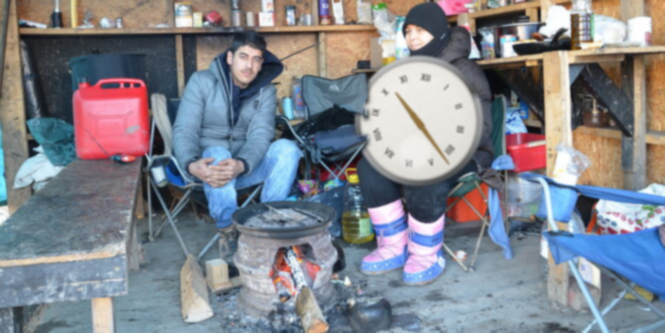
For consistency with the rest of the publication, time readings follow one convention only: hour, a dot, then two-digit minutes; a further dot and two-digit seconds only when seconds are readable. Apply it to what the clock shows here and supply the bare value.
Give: 10.22
